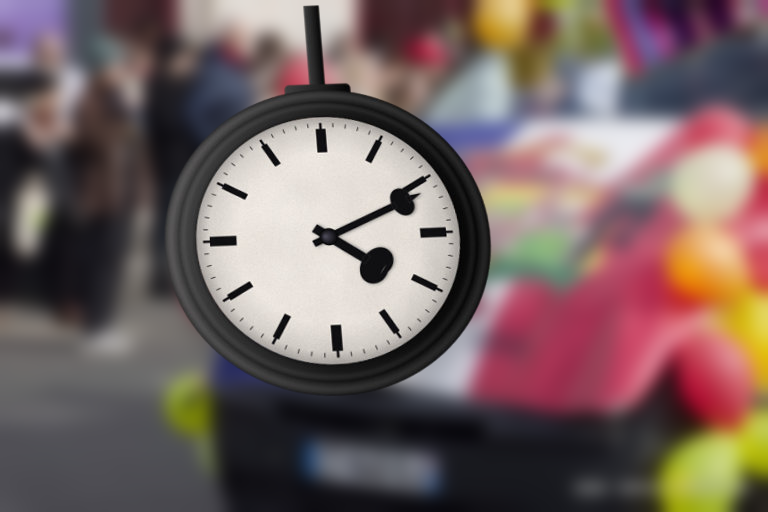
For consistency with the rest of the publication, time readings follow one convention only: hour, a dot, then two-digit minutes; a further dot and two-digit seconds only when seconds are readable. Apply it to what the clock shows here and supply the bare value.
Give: 4.11
